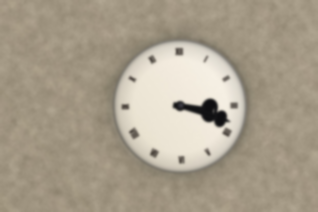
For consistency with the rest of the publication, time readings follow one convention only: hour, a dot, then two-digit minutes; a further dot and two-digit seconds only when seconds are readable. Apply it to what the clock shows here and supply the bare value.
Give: 3.18
